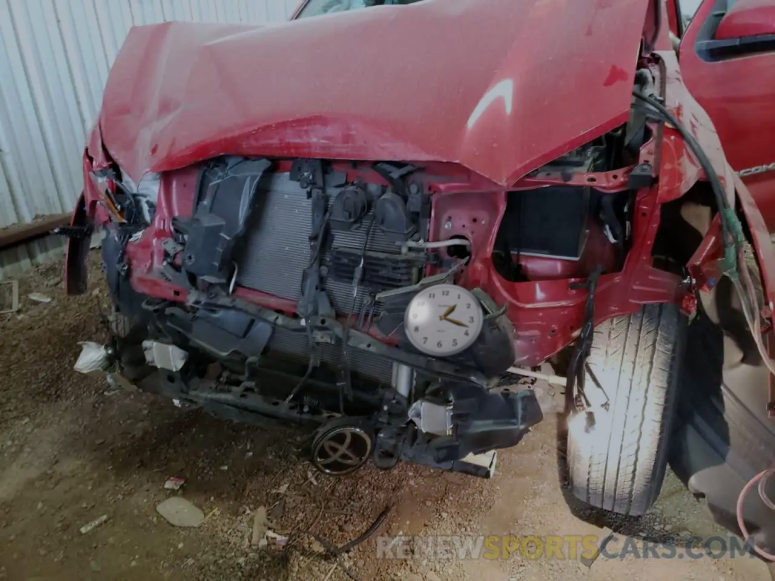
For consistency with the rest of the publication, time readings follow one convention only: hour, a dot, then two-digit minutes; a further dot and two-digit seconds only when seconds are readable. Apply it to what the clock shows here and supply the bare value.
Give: 1.18
